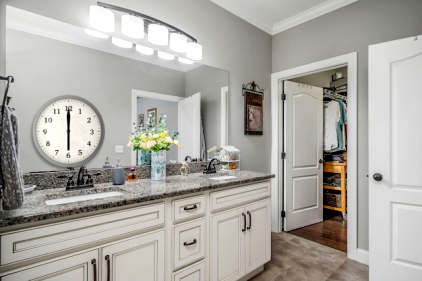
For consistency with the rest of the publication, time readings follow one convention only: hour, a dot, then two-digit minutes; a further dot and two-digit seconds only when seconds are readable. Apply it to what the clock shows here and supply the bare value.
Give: 6.00
